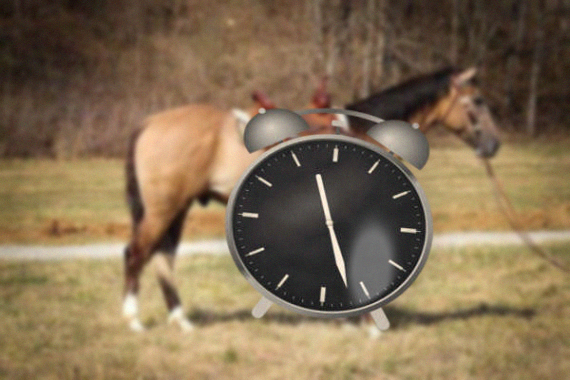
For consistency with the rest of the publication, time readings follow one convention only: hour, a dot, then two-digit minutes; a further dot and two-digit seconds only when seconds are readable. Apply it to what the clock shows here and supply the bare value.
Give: 11.27
